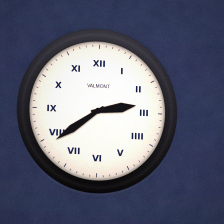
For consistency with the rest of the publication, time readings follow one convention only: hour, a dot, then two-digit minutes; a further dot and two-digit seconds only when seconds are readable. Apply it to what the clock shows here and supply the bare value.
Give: 2.39
